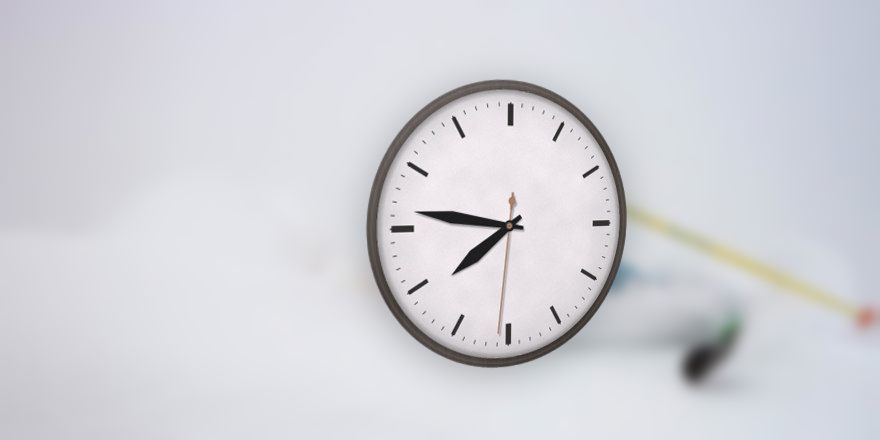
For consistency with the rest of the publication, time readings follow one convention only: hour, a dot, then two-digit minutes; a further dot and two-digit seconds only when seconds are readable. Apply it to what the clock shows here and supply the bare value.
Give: 7.46.31
